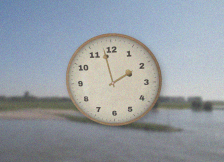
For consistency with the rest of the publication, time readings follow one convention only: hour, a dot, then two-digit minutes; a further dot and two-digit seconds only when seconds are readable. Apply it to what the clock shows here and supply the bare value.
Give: 1.58
